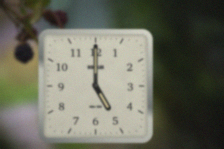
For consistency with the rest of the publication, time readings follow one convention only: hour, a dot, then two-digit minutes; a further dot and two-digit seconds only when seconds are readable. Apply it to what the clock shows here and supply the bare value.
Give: 5.00
